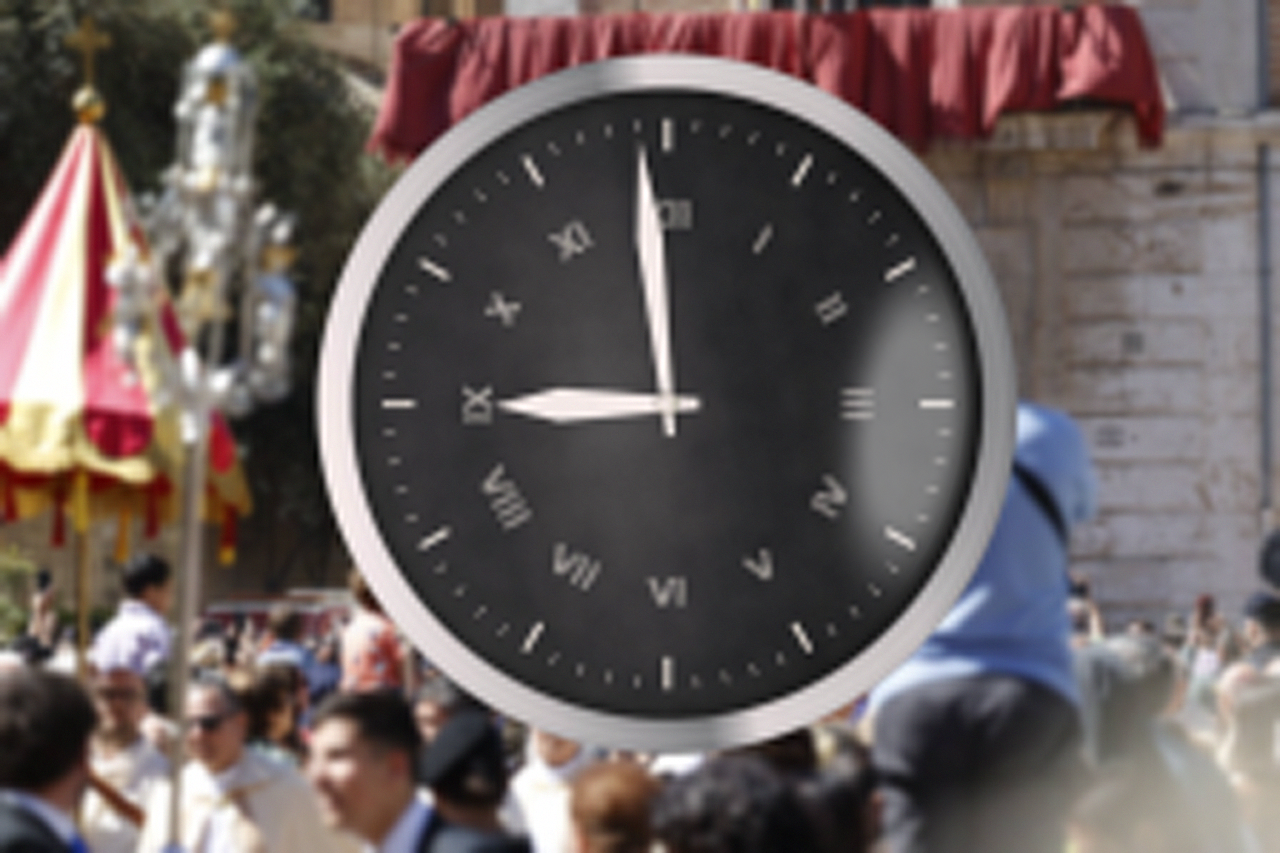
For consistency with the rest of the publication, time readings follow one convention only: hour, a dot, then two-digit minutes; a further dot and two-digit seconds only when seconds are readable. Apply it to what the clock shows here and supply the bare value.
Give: 8.59
